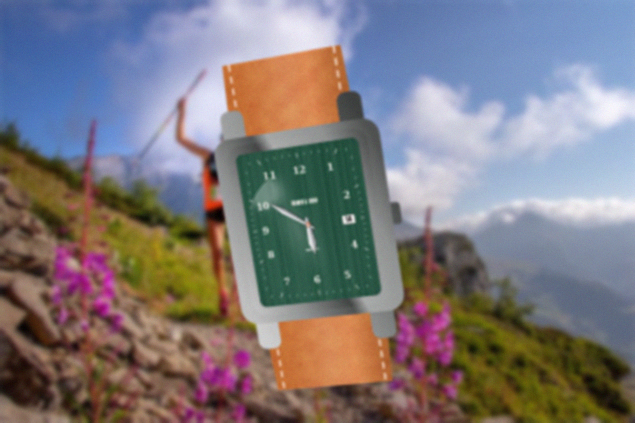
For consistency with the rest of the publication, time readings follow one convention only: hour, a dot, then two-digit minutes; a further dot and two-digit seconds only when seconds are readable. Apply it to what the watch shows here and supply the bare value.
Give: 5.51
